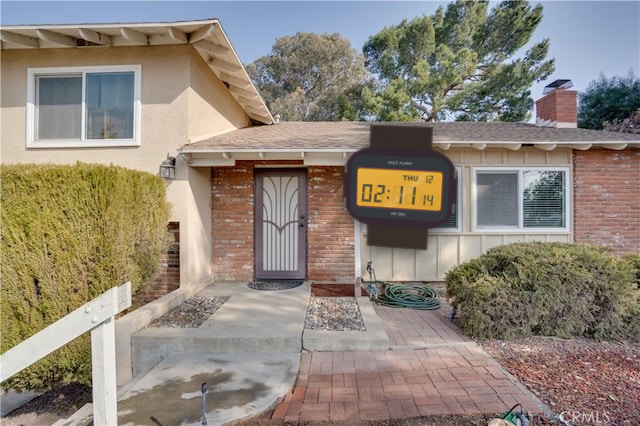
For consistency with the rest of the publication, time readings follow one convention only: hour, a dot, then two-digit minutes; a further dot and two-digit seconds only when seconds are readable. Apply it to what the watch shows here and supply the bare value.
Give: 2.11.14
